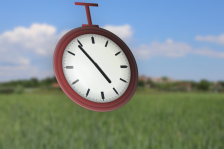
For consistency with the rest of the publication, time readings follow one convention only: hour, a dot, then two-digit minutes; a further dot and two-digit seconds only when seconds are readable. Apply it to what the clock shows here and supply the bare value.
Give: 4.54
